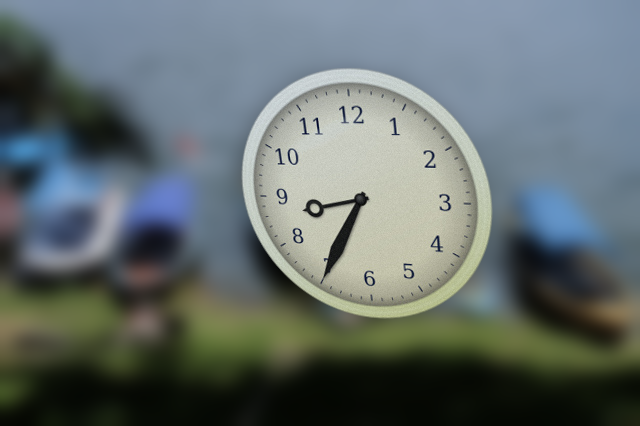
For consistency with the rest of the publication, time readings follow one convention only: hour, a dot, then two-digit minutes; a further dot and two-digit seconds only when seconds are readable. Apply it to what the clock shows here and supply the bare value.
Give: 8.35
